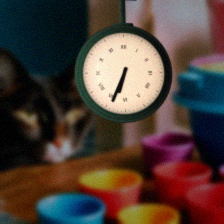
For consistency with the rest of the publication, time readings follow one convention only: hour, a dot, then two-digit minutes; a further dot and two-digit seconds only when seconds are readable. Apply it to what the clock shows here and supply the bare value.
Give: 6.34
